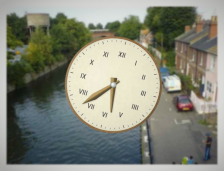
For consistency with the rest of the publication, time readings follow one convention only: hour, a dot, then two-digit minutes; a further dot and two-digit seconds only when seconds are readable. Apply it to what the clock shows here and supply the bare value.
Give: 5.37
